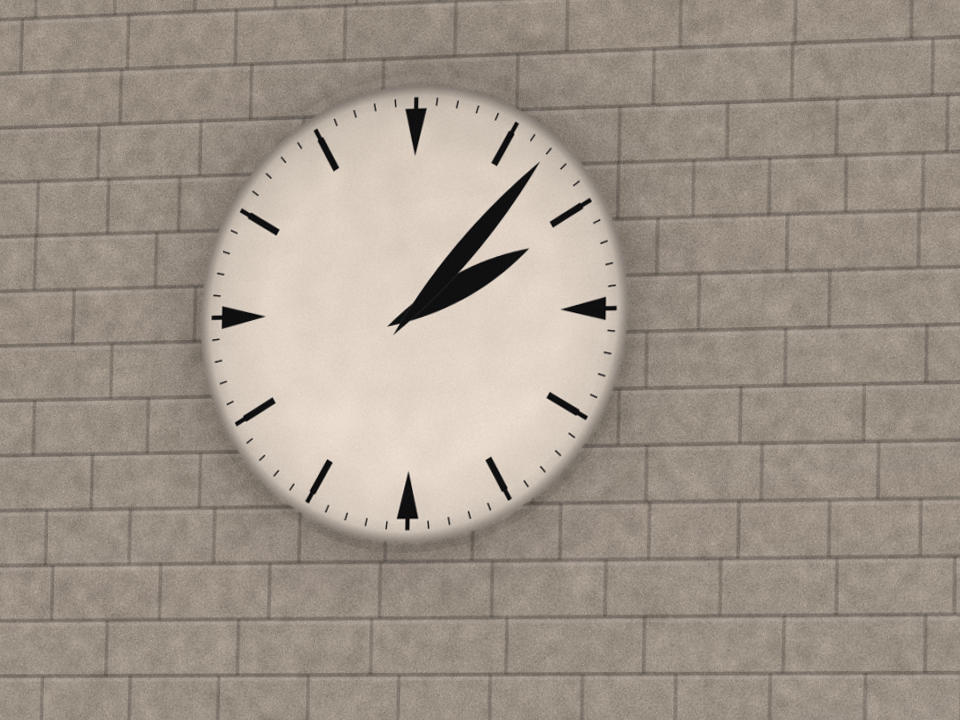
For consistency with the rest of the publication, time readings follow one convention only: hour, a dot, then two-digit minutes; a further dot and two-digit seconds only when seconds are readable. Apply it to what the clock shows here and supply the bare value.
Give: 2.07
